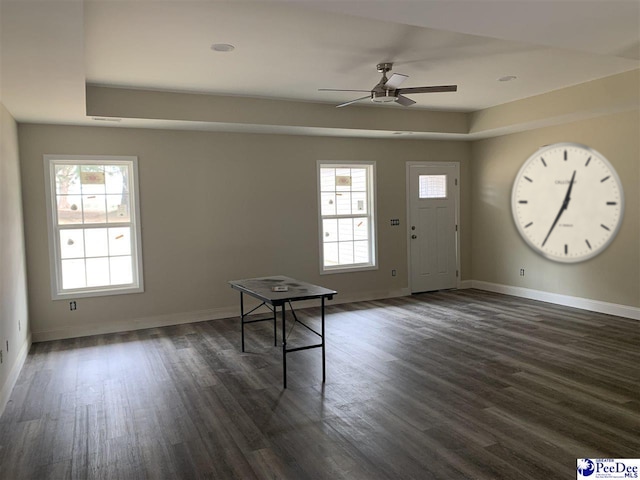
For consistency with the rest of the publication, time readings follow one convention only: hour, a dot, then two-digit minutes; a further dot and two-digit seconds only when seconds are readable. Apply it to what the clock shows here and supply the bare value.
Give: 12.35
